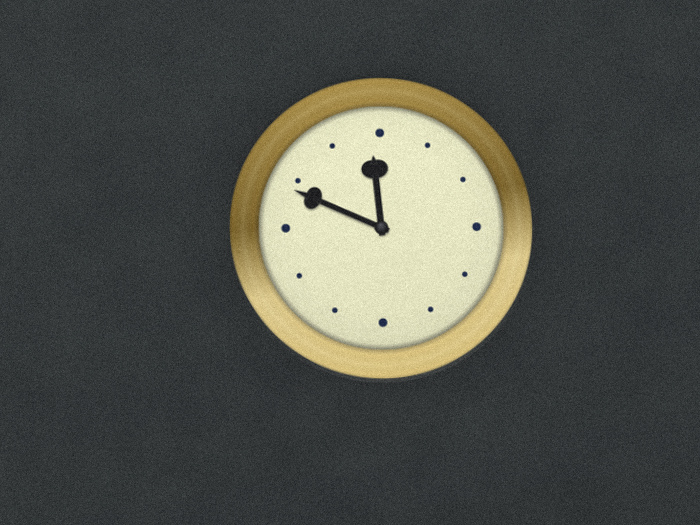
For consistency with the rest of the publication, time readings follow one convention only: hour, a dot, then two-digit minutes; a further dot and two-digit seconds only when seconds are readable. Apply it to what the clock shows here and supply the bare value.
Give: 11.49
